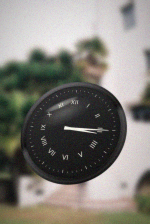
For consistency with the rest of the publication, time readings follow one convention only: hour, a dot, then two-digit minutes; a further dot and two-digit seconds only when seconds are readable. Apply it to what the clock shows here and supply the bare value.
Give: 3.15
